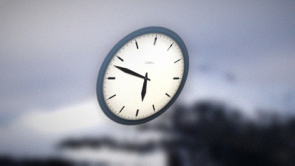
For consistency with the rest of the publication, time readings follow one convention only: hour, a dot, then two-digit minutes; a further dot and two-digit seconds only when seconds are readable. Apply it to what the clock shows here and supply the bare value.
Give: 5.48
